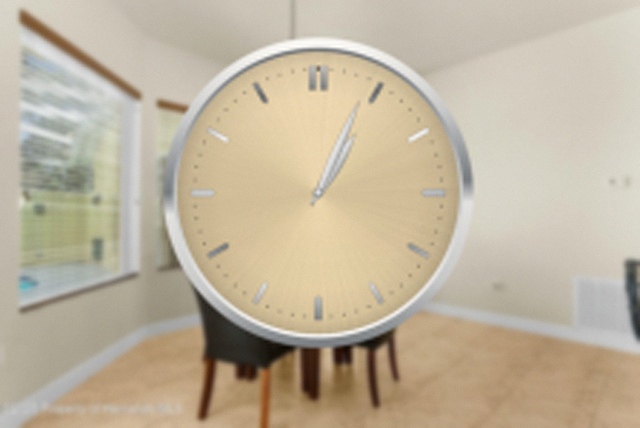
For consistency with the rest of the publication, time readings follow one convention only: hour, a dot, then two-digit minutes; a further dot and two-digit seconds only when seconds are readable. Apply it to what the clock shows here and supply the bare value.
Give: 1.04
